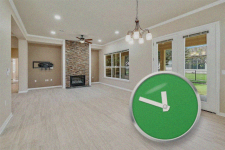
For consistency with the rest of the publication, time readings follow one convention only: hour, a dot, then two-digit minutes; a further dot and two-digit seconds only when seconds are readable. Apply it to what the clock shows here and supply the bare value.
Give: 11.48
